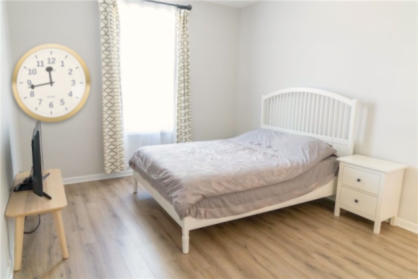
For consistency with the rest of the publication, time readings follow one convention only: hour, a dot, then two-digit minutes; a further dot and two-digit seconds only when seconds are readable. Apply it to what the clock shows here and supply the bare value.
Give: 11.43
